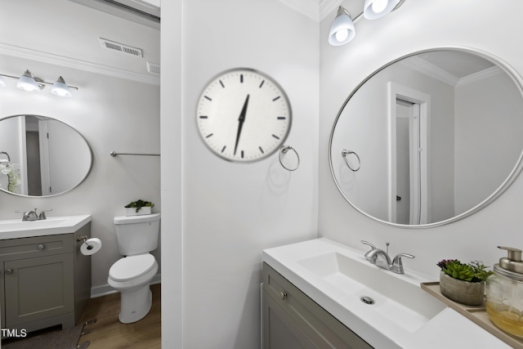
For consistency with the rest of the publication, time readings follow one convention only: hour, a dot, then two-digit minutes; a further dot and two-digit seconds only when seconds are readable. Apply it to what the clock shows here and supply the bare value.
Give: 12.32
